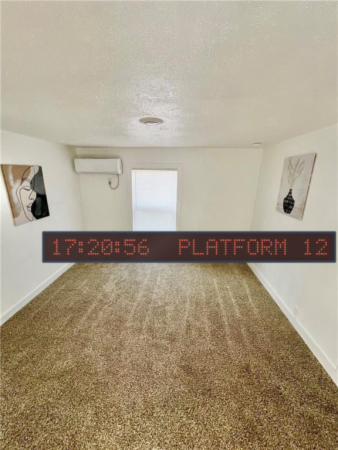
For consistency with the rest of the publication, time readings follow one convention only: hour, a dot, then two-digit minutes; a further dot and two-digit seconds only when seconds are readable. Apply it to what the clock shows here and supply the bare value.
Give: 17.20.56
